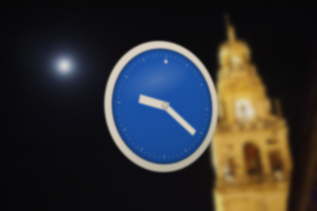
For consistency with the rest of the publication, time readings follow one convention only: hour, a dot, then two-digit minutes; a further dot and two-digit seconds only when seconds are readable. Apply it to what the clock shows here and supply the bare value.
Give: 9.21
